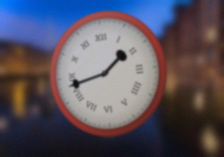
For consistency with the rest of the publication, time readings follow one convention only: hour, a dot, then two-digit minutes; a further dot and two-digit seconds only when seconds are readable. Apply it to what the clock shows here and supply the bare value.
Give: 1.43
